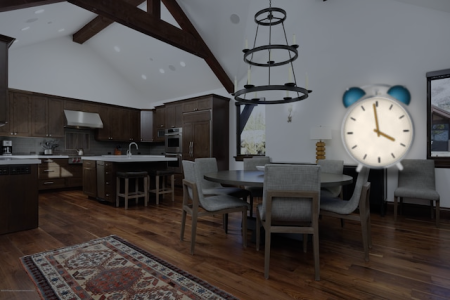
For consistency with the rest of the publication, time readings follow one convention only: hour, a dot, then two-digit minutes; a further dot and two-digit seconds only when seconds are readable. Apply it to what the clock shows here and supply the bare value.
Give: 3.59
